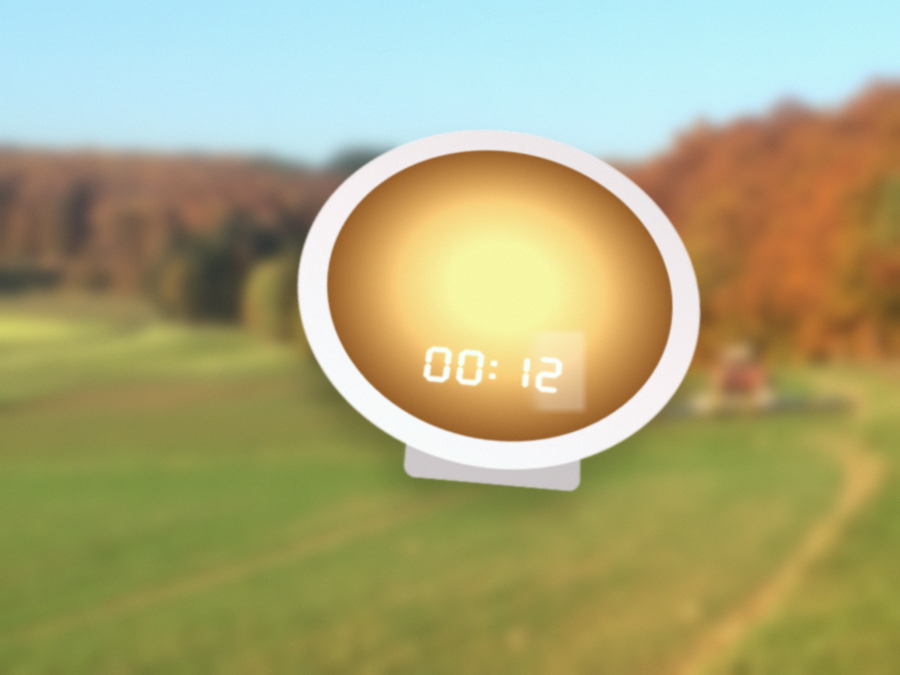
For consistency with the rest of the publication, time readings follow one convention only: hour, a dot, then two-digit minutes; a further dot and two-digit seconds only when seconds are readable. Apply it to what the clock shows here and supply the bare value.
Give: 0.12
